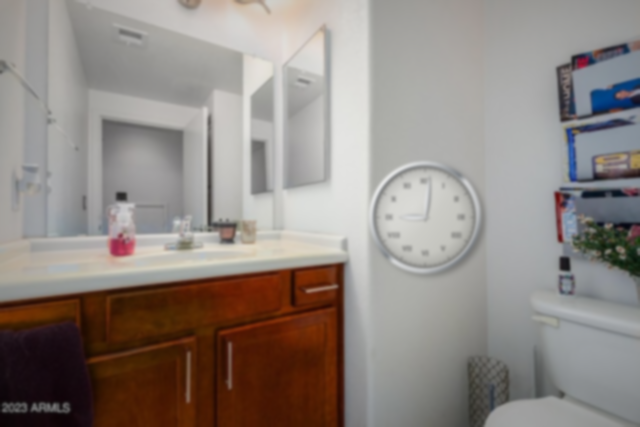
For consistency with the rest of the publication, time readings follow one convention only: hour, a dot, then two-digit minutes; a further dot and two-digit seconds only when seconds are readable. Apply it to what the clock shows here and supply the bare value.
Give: 9.01
